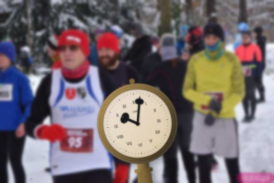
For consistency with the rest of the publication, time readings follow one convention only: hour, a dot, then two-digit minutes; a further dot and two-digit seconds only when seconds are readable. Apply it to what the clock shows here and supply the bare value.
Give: 10.02
